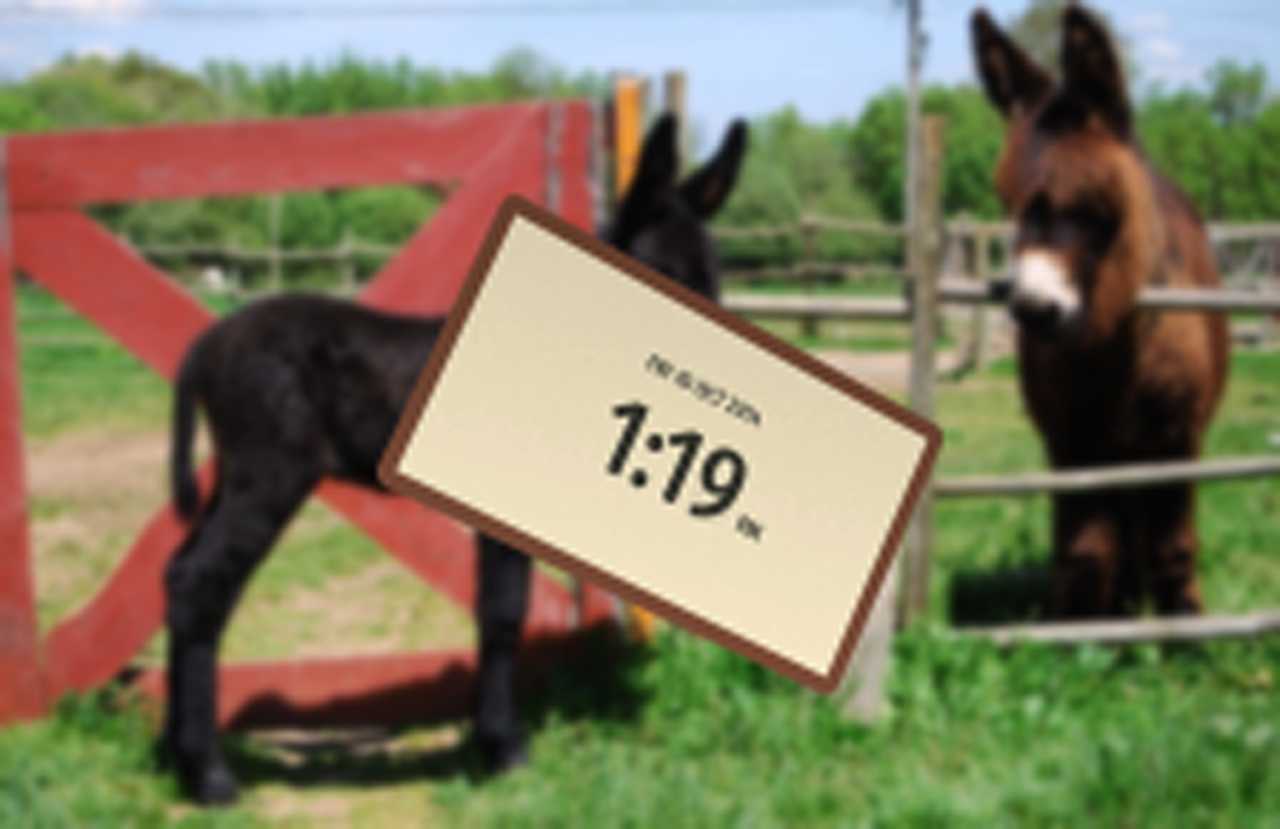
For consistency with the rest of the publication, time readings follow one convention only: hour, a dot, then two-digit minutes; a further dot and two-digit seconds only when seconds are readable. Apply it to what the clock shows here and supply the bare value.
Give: 1.19
